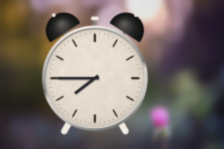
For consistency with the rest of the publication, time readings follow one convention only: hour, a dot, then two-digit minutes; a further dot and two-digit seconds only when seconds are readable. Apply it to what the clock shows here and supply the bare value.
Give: 7.45
